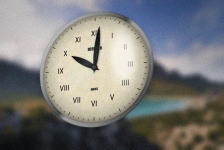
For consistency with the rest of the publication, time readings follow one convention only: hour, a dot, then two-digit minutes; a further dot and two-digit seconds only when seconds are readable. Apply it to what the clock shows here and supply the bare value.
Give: 10.01
